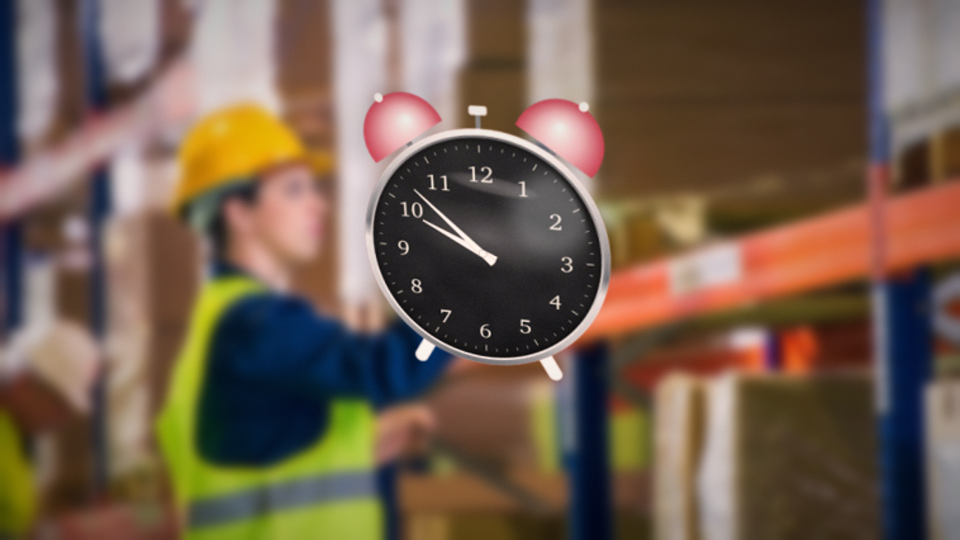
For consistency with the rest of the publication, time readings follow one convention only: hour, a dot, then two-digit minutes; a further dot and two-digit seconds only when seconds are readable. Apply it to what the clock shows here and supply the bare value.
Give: 9.52
